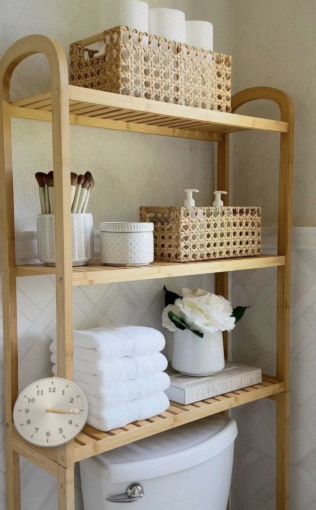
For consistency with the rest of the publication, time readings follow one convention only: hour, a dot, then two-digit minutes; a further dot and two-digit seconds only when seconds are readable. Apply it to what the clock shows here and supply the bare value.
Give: 3.16
